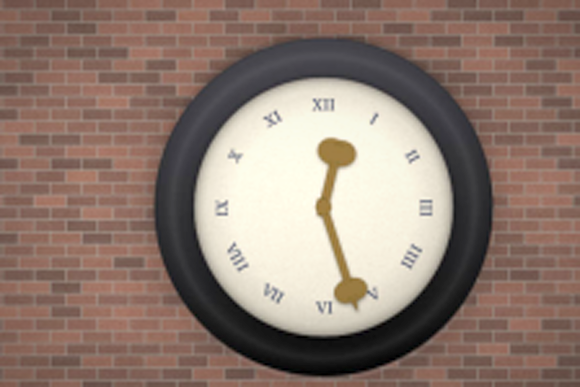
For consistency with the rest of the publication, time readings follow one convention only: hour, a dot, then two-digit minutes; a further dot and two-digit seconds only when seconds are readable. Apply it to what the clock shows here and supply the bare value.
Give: 12.27
